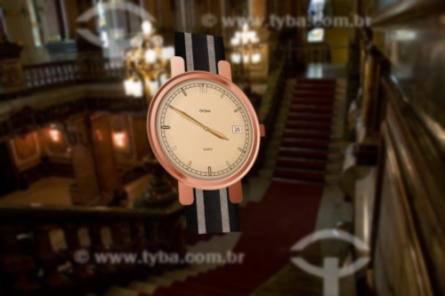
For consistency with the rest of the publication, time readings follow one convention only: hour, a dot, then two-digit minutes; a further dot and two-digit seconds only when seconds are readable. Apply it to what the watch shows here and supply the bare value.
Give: 3.50
